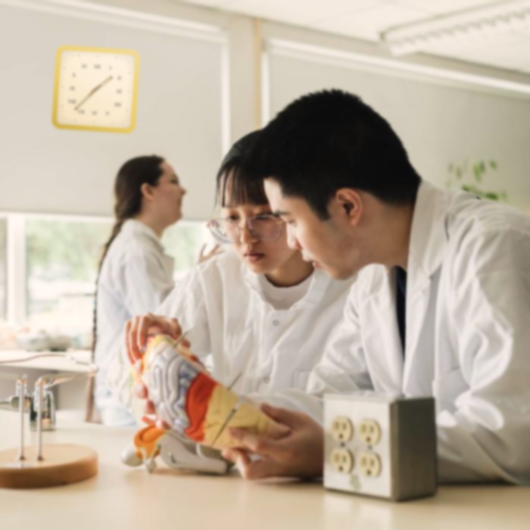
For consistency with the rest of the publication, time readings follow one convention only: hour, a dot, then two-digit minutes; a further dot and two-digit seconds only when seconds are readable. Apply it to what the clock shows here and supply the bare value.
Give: 1.37
